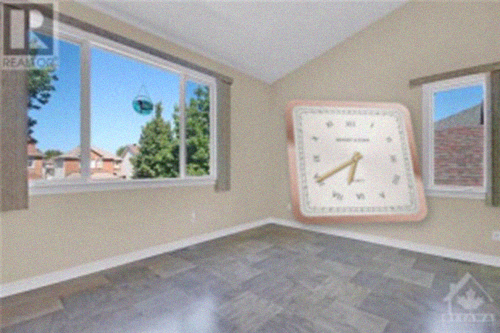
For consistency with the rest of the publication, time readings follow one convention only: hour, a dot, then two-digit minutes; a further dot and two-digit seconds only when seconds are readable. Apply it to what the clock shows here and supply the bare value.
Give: 6.40
